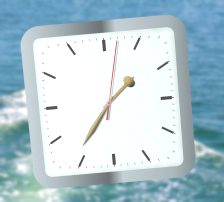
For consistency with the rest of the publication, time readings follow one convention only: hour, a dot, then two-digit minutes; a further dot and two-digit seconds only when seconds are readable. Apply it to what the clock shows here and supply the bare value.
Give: 1.36.02
